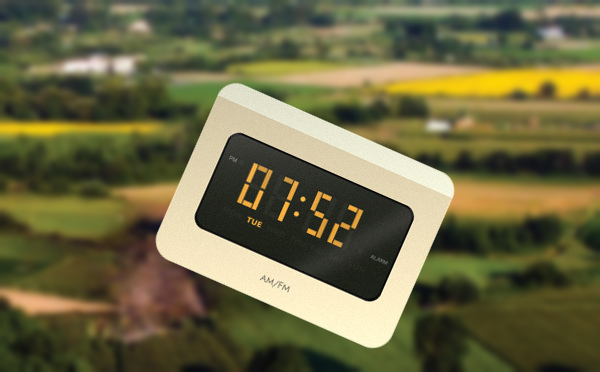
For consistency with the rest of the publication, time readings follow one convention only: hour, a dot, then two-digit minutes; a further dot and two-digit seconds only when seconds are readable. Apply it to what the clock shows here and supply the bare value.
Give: 7.52
